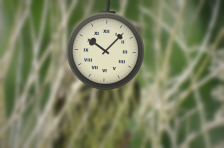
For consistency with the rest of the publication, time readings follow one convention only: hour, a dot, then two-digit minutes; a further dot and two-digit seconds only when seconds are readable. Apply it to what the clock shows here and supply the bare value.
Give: 10.07
